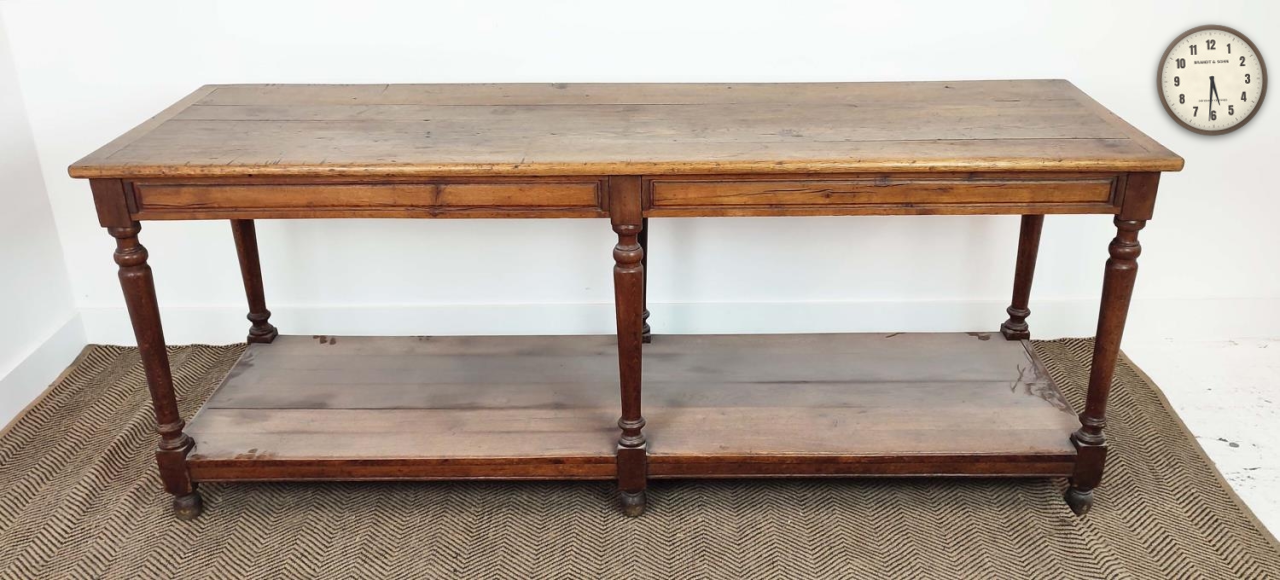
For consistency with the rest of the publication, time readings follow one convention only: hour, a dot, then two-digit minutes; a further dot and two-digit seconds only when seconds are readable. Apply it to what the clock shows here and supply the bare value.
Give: 5.31
